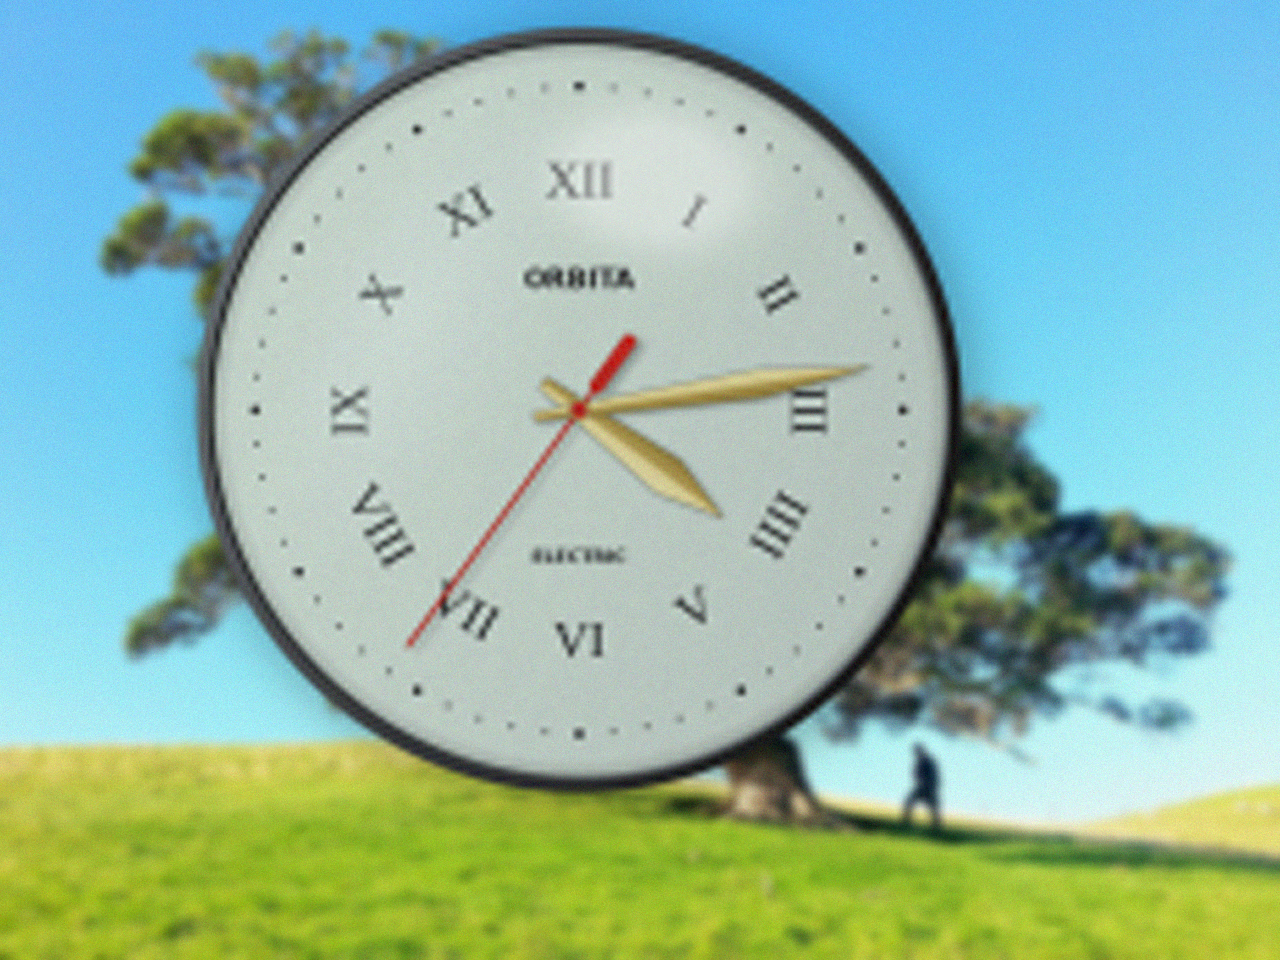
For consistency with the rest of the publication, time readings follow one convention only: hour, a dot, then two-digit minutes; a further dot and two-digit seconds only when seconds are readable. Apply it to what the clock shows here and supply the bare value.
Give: 4.13.36
